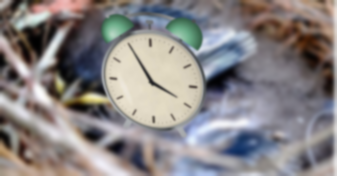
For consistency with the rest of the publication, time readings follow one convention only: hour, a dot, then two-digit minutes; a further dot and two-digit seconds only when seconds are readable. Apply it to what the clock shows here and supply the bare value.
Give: 3.55
